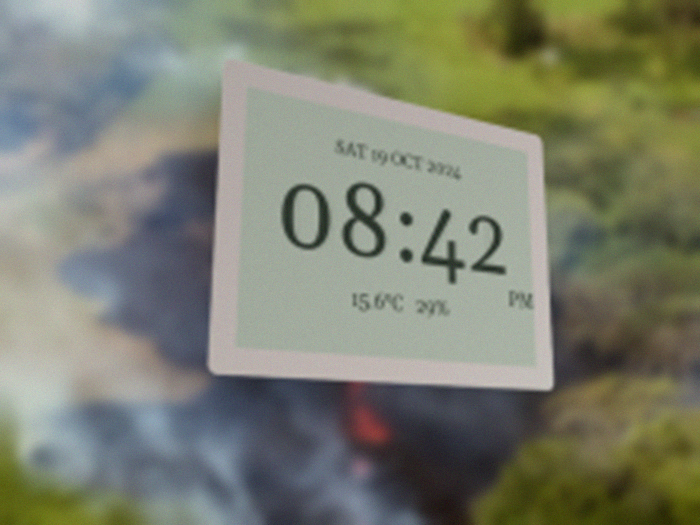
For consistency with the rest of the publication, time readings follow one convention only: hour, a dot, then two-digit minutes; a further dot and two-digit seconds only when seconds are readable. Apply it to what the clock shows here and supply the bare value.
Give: 8.42
